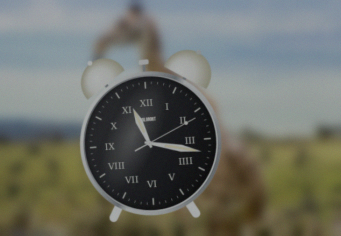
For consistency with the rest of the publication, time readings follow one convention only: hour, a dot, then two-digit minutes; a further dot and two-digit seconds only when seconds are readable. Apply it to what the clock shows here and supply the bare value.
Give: 11.17.11
